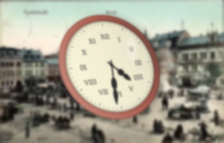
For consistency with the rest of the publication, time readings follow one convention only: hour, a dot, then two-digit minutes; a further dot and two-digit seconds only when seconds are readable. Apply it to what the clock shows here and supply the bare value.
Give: 4.31
